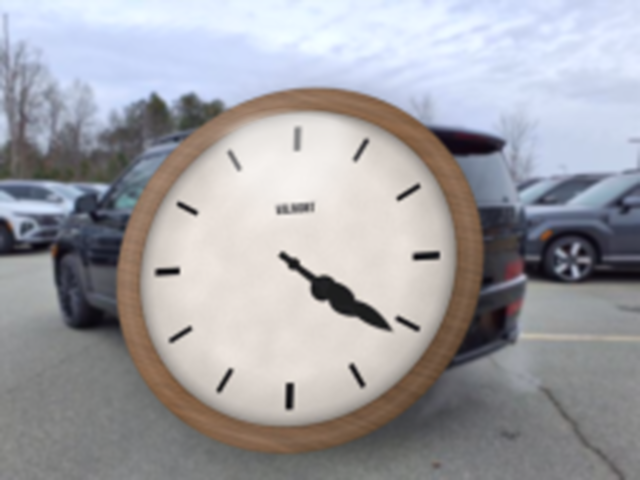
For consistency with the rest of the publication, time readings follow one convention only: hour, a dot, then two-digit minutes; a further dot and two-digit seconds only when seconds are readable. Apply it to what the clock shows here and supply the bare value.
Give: 4.21
